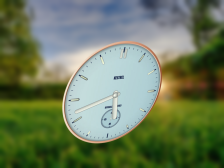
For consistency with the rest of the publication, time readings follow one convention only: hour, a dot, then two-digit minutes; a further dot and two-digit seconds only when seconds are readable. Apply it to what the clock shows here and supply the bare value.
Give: 5.42
